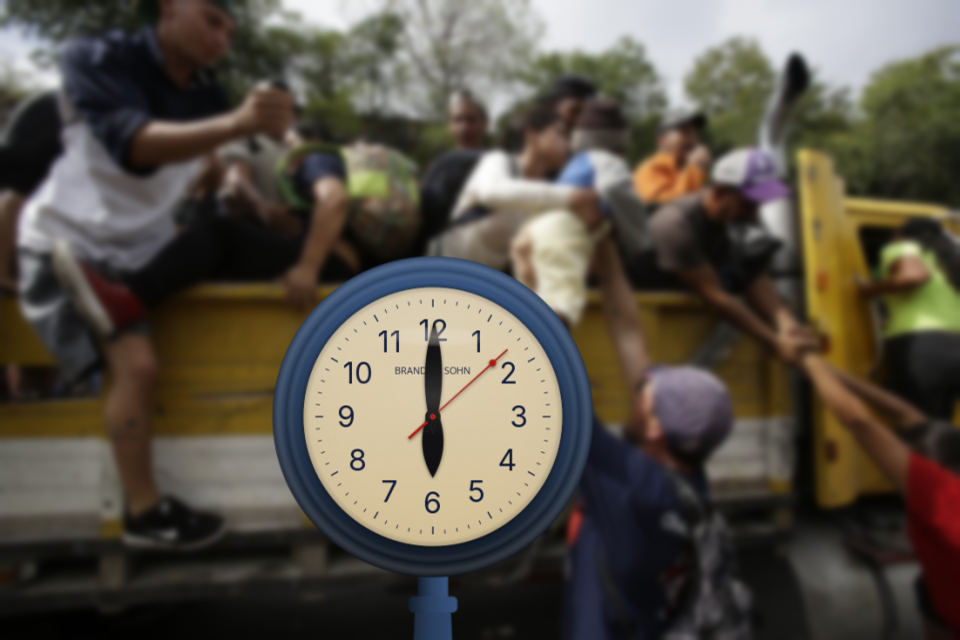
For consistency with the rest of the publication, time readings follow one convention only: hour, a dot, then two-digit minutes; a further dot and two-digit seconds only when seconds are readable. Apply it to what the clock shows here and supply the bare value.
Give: 6.00.08
